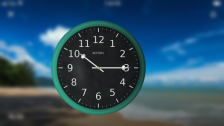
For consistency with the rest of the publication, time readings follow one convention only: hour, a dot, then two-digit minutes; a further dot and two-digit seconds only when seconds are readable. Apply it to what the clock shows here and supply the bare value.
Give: 10.15
